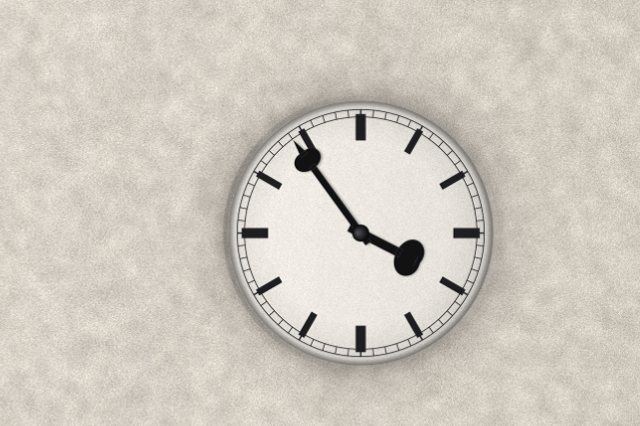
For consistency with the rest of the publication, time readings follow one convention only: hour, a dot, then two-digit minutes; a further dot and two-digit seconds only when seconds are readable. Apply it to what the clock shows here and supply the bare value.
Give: 3.54
